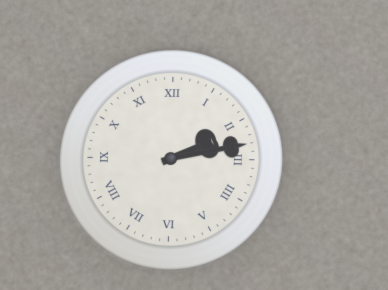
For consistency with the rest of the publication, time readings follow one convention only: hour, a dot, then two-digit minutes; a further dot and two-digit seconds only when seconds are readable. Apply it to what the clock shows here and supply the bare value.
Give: 2.13
